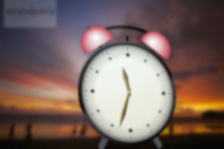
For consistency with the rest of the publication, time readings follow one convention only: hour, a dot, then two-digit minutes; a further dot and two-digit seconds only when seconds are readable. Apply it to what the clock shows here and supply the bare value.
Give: 11.33
